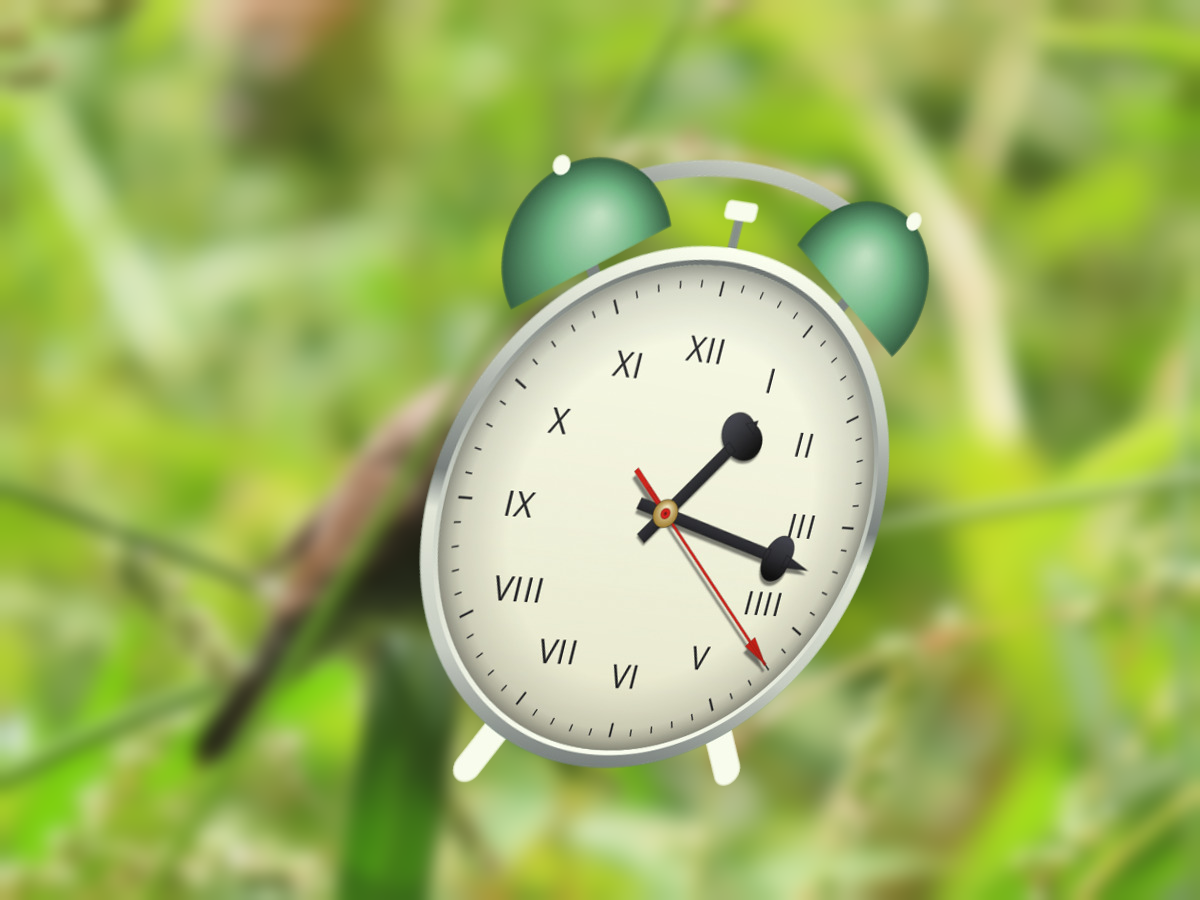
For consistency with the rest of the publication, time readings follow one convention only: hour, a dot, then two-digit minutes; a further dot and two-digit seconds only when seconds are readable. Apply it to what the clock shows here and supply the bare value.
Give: 1.17.22
